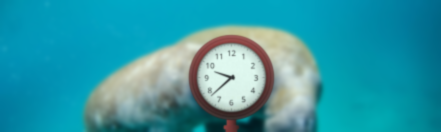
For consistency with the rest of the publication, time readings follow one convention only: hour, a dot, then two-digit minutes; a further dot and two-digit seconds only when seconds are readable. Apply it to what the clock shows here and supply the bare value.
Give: 9.38
